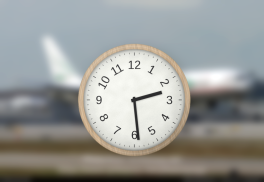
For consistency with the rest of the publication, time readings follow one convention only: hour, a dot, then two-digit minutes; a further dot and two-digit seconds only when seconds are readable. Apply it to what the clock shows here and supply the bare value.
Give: 2.29
